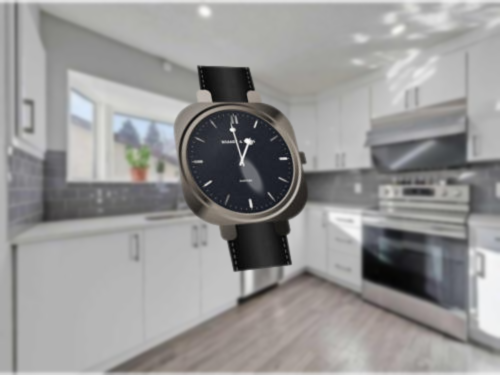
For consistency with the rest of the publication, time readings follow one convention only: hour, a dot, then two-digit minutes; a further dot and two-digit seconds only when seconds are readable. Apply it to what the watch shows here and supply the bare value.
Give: 12.59
